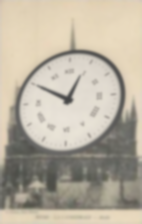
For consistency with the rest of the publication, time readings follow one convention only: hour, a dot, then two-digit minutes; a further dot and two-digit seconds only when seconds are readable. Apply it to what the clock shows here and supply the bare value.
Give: 12.50
